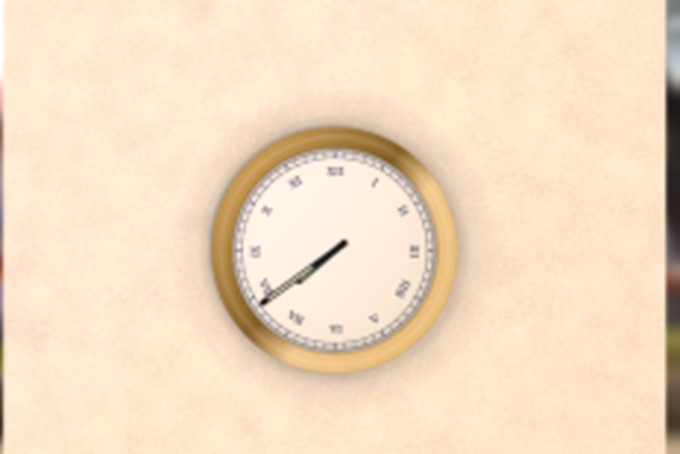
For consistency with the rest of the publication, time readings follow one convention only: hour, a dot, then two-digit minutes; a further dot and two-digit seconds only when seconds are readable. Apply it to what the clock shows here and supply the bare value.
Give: 7.39
